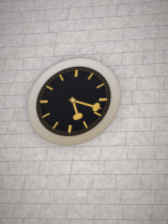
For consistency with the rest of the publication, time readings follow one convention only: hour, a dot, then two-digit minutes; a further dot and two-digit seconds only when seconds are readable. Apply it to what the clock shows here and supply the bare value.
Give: 5.18
